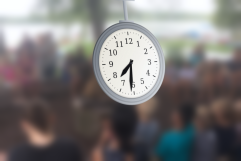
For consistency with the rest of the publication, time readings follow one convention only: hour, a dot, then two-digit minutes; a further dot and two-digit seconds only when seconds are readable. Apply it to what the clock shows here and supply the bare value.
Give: 7.31
